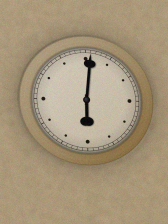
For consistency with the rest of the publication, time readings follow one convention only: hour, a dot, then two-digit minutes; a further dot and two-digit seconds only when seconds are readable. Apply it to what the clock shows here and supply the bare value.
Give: 6.01
